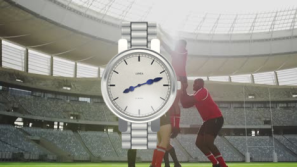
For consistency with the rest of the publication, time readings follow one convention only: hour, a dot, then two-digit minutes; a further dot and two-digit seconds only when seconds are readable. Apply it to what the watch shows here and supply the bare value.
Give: 8.12
